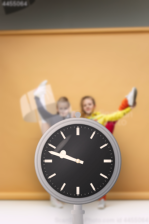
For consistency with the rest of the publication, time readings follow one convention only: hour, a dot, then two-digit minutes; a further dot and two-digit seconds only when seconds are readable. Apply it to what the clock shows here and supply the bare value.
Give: 9.48
